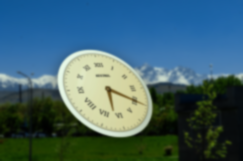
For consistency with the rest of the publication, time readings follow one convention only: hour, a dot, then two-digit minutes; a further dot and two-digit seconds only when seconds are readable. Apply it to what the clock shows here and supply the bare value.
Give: 6.20
